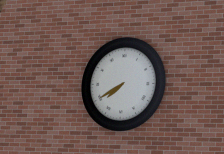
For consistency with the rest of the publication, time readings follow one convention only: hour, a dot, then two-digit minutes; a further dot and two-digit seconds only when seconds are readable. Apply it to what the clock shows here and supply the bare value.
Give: 7.40
